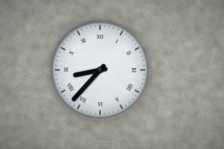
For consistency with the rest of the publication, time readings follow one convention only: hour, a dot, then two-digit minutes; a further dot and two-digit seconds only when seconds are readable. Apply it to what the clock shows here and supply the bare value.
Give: 8.37
